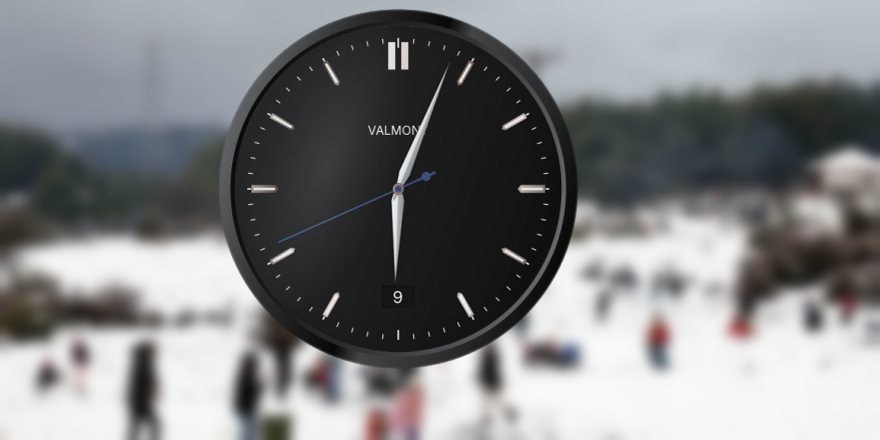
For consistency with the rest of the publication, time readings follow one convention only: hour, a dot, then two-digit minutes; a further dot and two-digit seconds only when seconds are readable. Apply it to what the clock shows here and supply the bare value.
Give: 6.03.41
